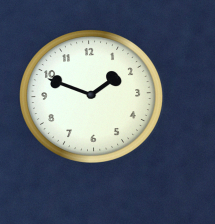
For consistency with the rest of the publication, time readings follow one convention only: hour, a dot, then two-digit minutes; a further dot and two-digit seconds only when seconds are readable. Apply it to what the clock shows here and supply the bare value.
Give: 1.49
